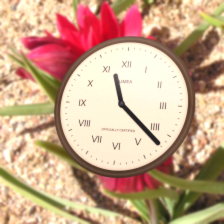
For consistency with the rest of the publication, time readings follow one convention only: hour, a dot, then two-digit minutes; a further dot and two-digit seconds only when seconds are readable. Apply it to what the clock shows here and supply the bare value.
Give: 11.22
